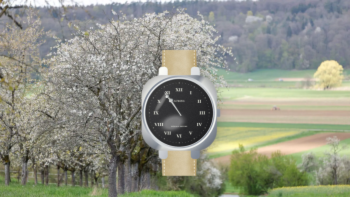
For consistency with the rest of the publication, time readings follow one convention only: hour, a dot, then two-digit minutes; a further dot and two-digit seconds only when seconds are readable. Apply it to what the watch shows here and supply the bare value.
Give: 10.54
